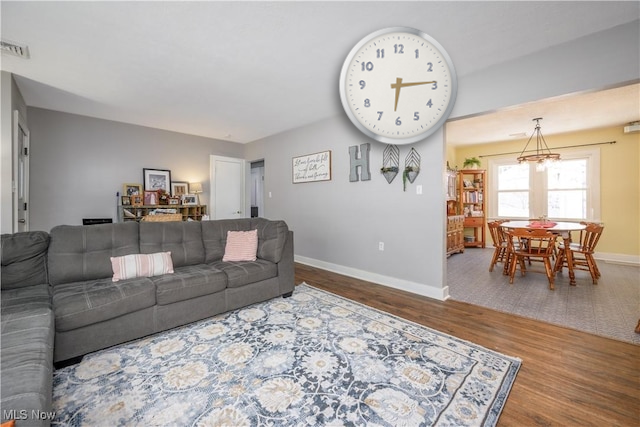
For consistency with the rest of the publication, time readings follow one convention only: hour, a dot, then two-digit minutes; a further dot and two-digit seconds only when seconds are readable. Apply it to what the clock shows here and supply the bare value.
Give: 6.14
